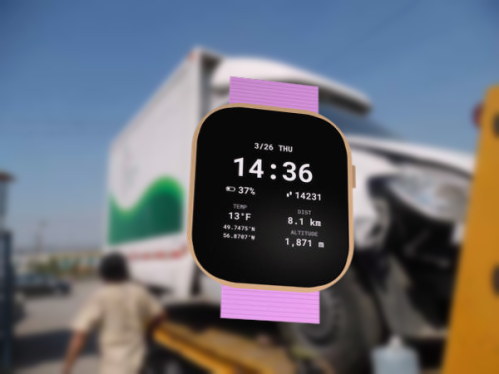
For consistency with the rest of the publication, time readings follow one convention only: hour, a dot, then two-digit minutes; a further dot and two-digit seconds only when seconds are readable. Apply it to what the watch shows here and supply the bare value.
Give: 14.36
